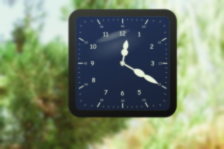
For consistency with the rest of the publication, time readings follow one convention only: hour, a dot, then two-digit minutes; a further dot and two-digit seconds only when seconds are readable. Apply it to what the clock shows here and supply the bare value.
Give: 12.20
